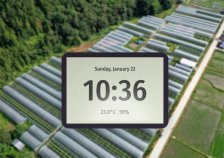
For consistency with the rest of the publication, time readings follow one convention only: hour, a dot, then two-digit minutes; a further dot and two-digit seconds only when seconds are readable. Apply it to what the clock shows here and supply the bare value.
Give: 10.36
